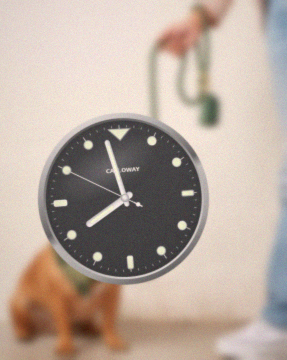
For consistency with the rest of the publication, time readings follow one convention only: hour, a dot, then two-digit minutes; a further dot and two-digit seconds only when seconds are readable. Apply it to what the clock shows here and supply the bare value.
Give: 7.57.50
